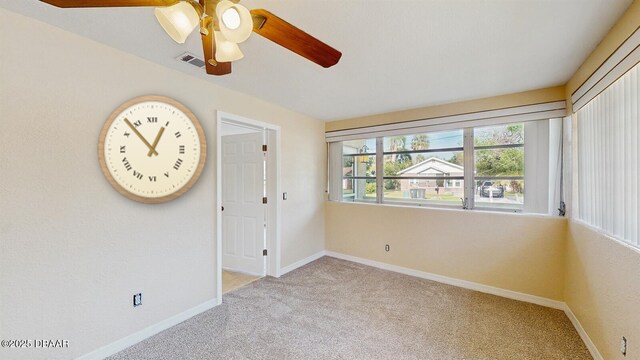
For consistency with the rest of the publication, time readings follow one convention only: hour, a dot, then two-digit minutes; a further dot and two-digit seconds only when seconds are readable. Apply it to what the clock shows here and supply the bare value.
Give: 12.53
